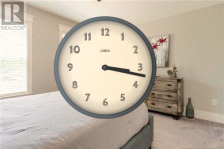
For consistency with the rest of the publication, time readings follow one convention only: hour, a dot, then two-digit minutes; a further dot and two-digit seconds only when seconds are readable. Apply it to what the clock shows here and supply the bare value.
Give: 3.17
